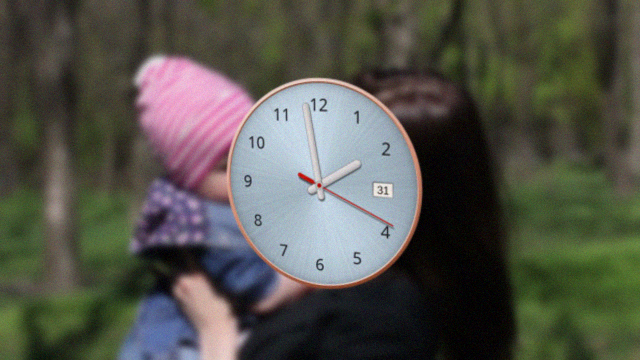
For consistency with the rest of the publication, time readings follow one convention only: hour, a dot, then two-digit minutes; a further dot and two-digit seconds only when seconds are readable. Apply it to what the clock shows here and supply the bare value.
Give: 1.58.19
